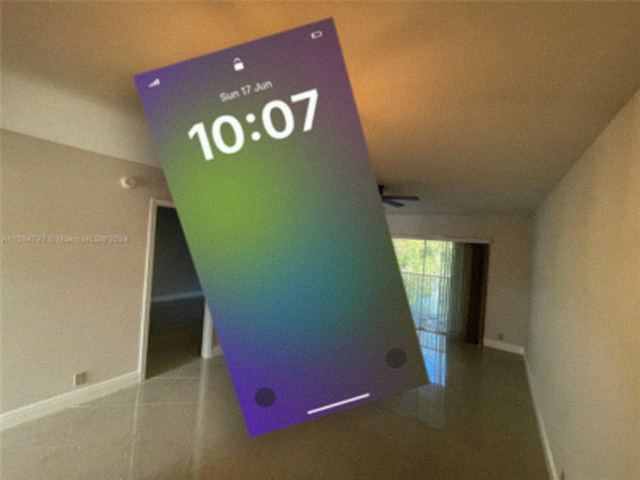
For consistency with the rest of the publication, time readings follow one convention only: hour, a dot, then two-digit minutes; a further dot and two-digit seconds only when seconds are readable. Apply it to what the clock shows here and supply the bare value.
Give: 10.07
